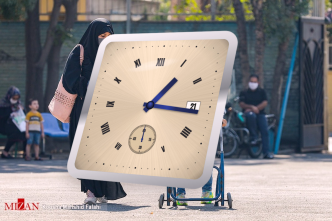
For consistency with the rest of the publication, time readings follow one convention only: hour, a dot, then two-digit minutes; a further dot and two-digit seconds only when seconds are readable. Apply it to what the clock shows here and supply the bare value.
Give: 1.16
